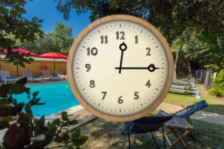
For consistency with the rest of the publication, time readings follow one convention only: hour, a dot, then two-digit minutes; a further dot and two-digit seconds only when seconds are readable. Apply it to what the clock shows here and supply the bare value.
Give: 12.15
